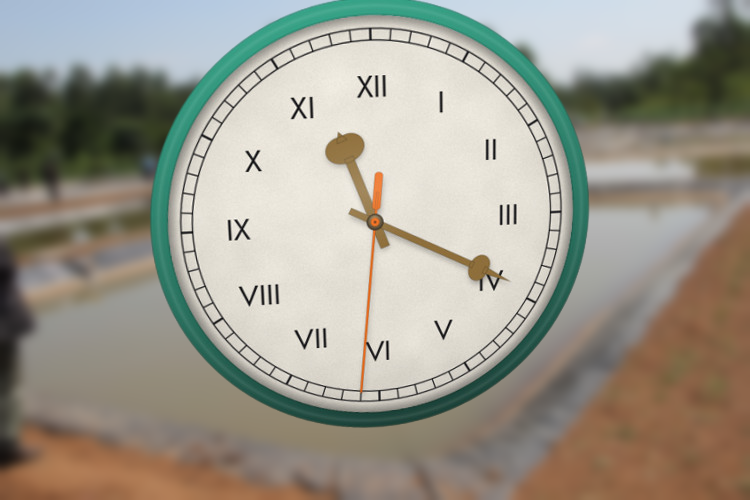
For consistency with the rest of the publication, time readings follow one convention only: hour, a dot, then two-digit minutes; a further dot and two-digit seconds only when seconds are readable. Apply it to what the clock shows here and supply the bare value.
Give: 11.19.31
